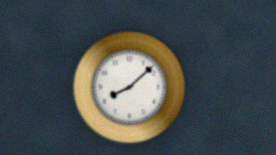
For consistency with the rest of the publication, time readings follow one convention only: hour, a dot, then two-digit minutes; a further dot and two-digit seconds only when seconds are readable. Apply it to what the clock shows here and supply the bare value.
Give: 8.08
